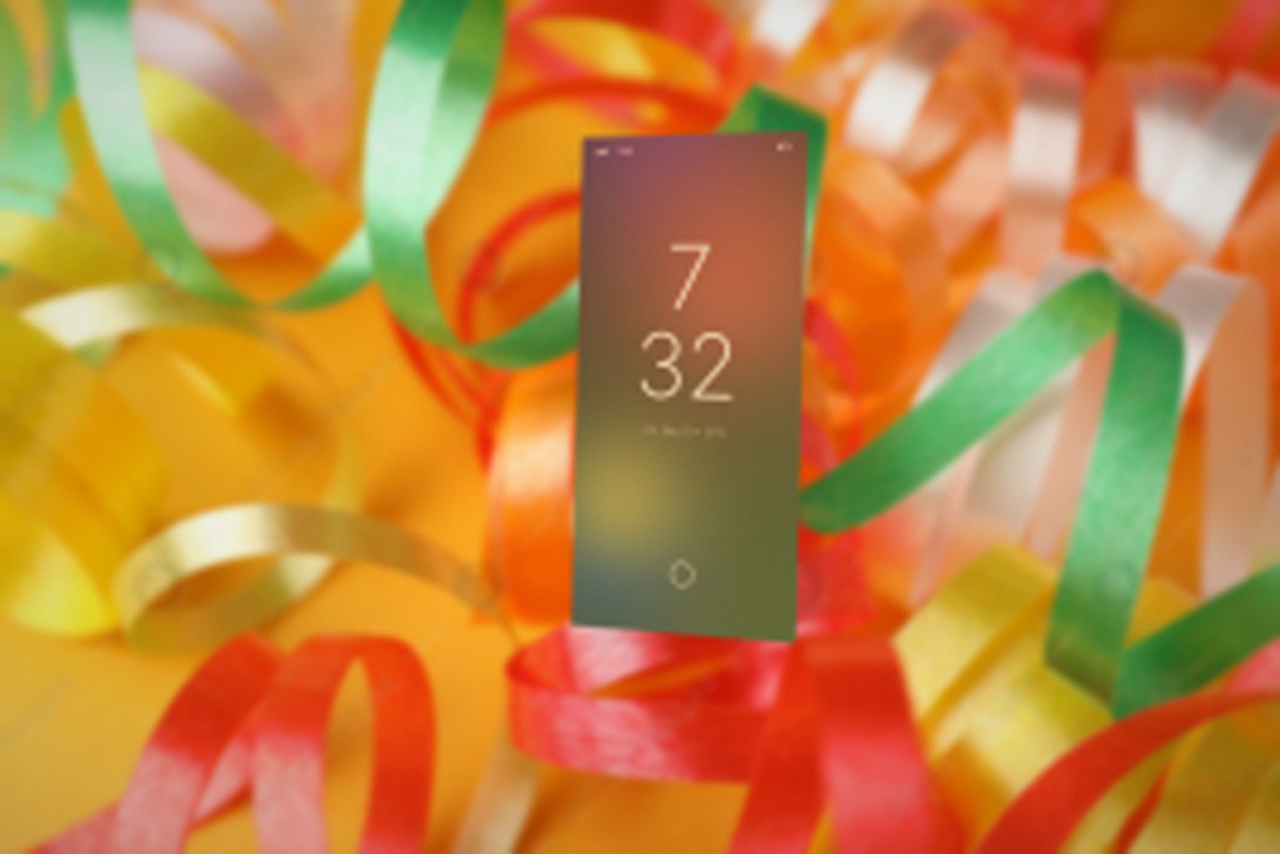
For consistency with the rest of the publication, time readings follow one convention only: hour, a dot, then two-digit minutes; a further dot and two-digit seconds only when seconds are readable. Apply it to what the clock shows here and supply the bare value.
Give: 7.32
